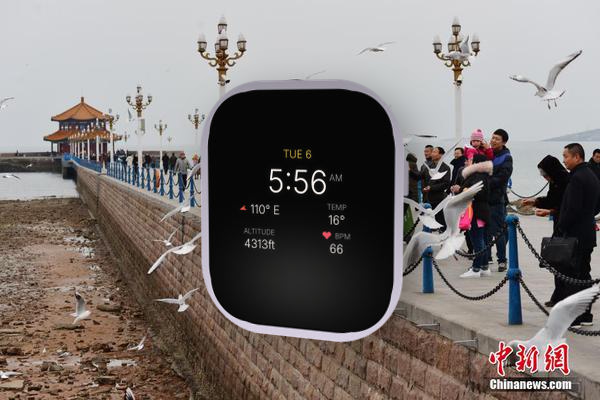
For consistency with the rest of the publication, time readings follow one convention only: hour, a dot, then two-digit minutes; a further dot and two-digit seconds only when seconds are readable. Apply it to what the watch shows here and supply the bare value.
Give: 5.56
